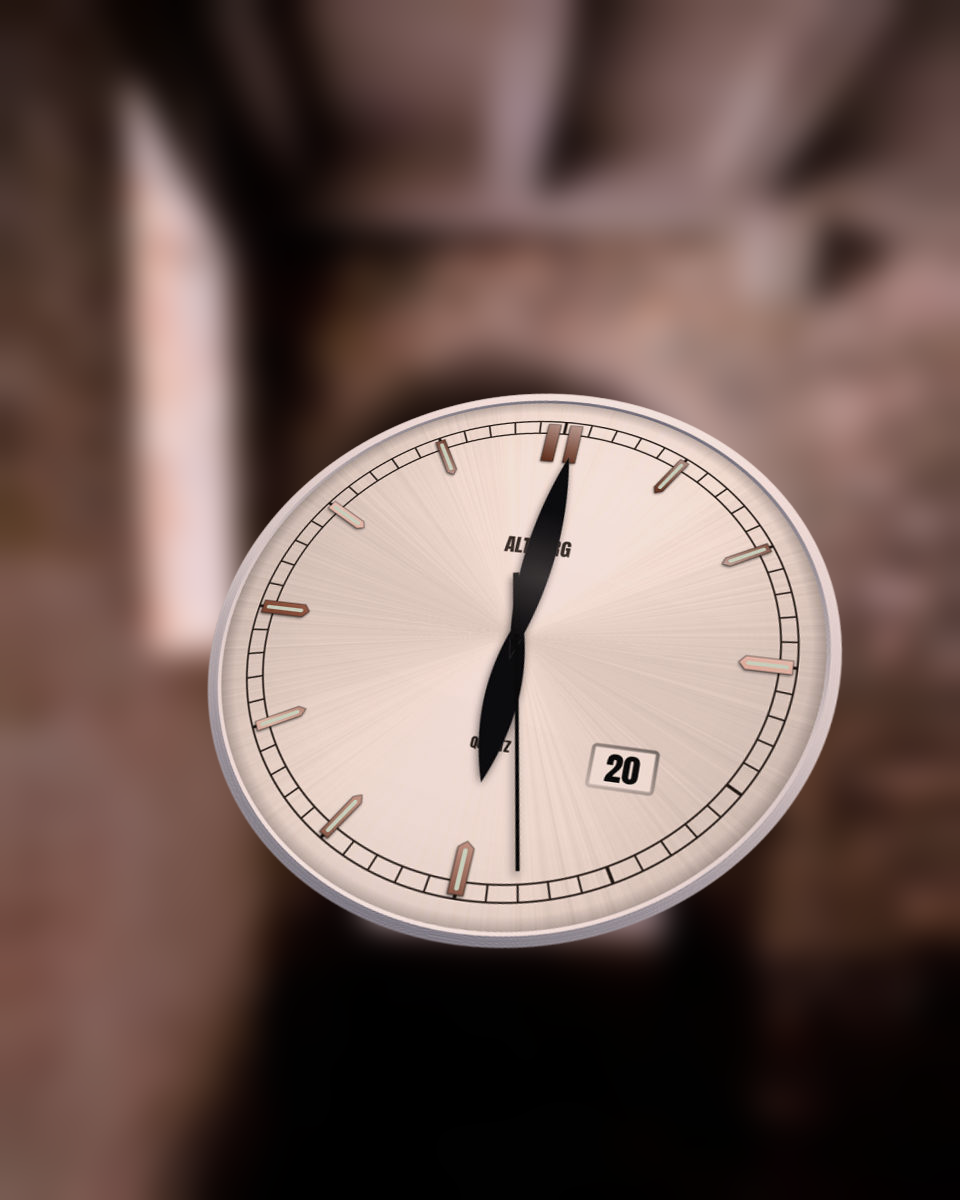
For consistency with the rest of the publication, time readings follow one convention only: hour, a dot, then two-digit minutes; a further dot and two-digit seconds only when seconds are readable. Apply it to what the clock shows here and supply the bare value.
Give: 6.00.28
